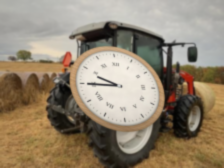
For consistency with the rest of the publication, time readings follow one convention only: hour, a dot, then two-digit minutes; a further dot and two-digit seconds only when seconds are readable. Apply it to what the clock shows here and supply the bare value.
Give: 9.45
